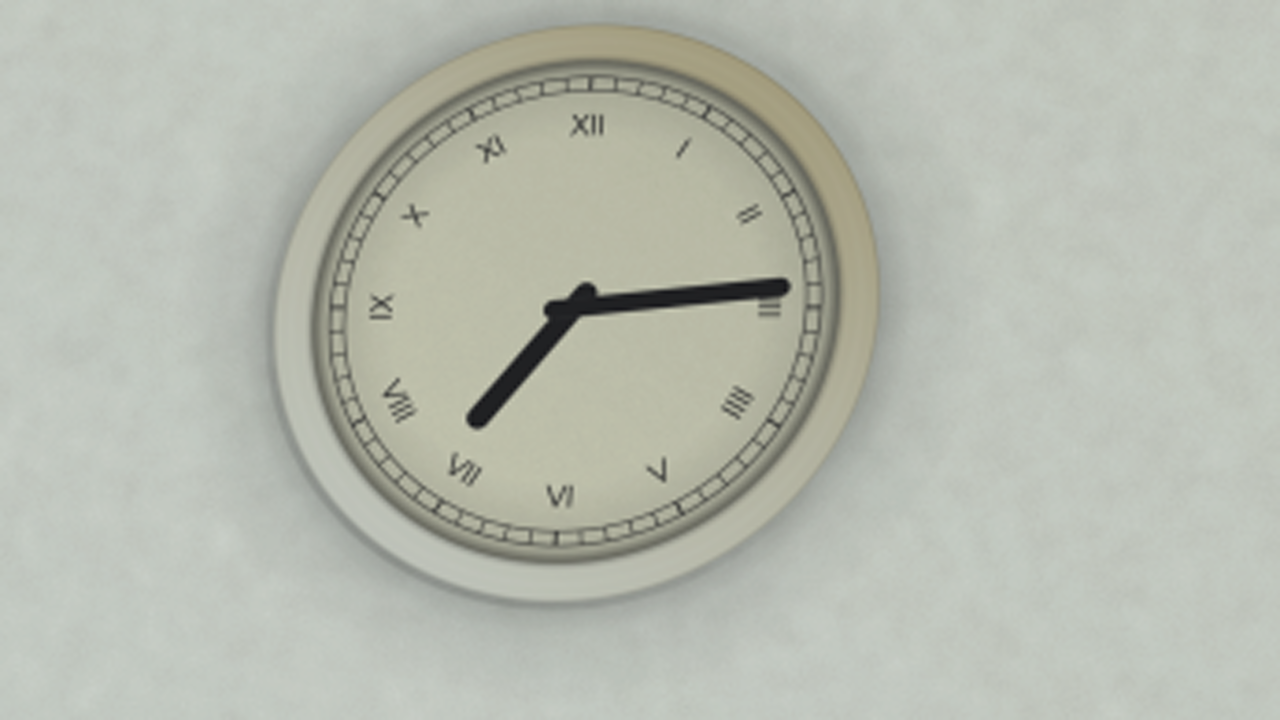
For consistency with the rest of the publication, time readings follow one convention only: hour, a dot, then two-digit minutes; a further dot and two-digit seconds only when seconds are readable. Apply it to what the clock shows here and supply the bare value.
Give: 7.14
